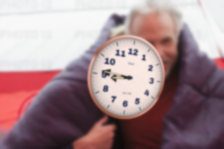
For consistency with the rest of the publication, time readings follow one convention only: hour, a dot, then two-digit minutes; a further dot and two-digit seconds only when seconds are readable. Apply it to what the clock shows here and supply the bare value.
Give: 8.46
